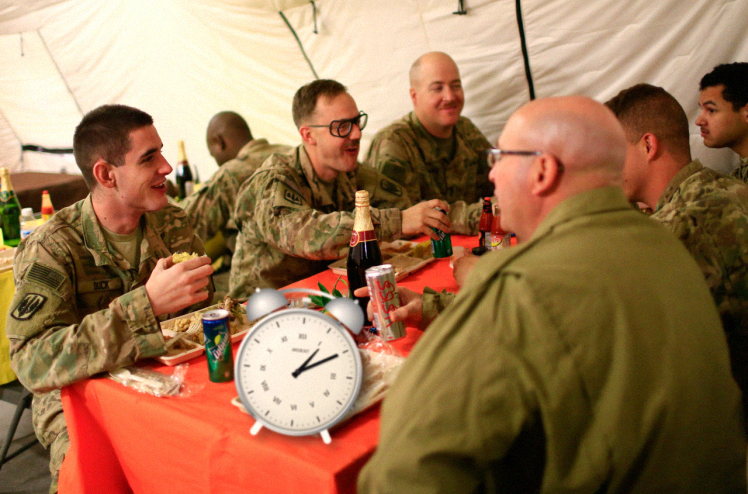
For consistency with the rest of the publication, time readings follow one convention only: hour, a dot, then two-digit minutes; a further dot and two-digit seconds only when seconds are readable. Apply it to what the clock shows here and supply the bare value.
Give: 1.10
